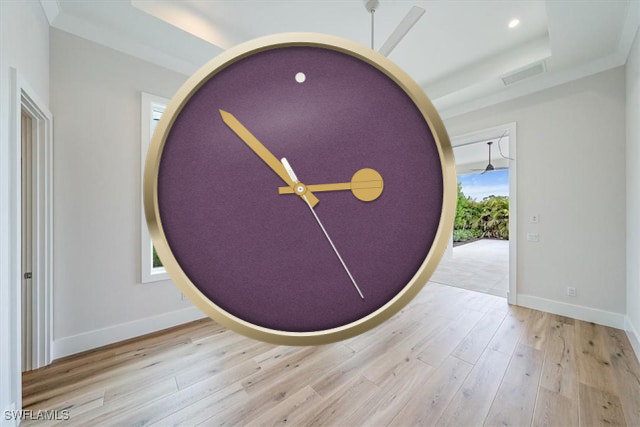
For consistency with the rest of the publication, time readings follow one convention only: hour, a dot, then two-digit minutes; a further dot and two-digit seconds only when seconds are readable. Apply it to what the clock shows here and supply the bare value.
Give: 2.52.25
